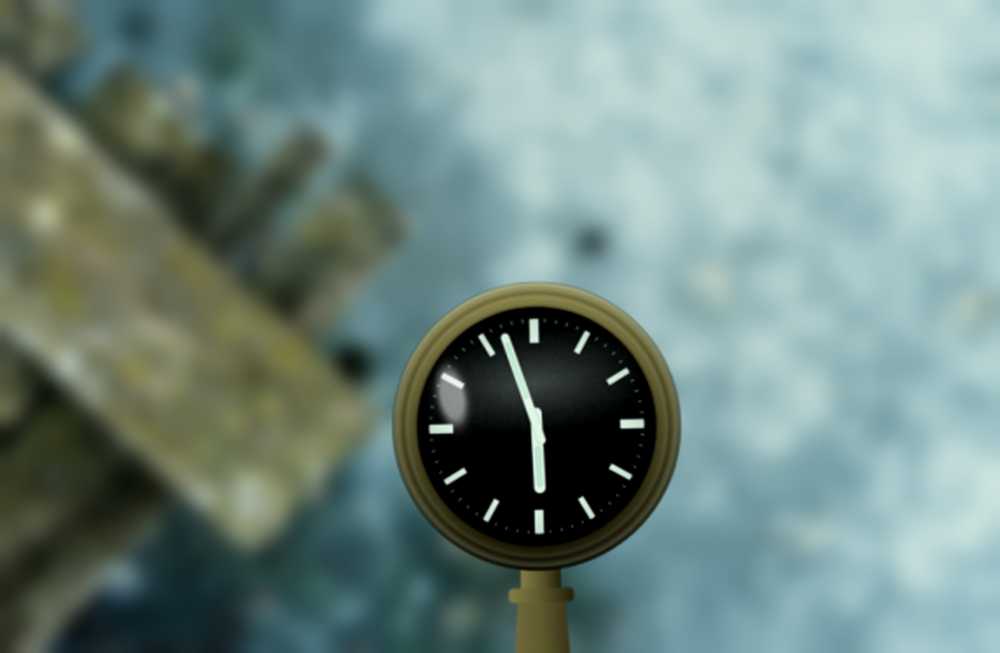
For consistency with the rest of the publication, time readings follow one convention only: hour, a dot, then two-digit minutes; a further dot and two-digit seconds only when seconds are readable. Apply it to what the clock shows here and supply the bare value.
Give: 5.57
